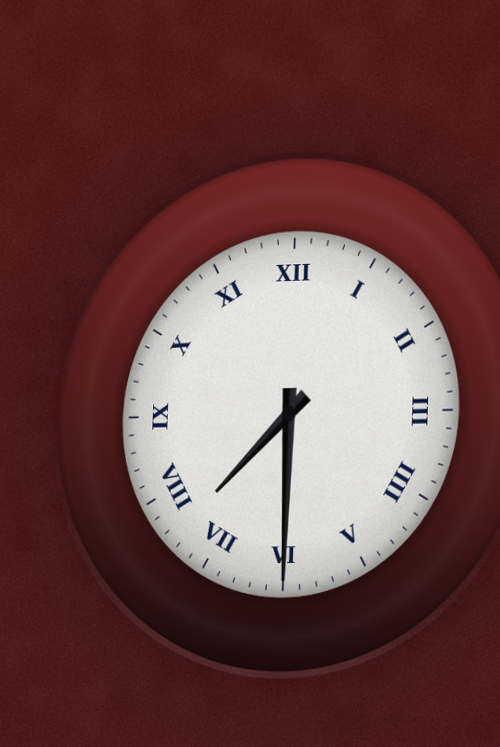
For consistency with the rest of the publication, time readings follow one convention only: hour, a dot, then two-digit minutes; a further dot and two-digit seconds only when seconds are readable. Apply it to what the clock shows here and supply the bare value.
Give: 7.30
